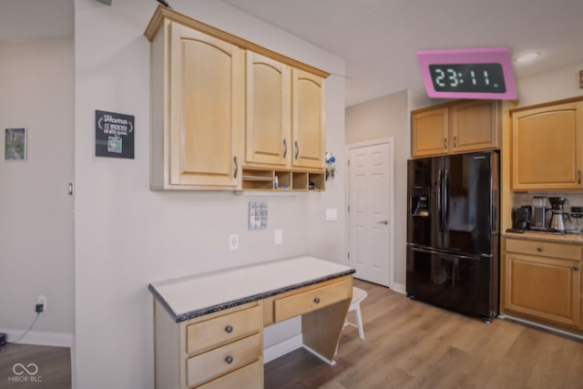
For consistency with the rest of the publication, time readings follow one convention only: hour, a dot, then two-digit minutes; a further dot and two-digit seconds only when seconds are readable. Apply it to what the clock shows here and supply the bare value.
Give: 23.11
